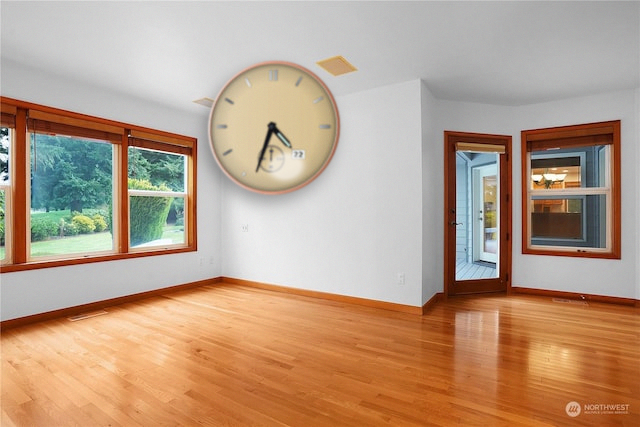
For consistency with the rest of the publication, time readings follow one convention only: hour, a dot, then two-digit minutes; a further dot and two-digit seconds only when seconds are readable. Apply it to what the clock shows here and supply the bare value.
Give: 4.33
